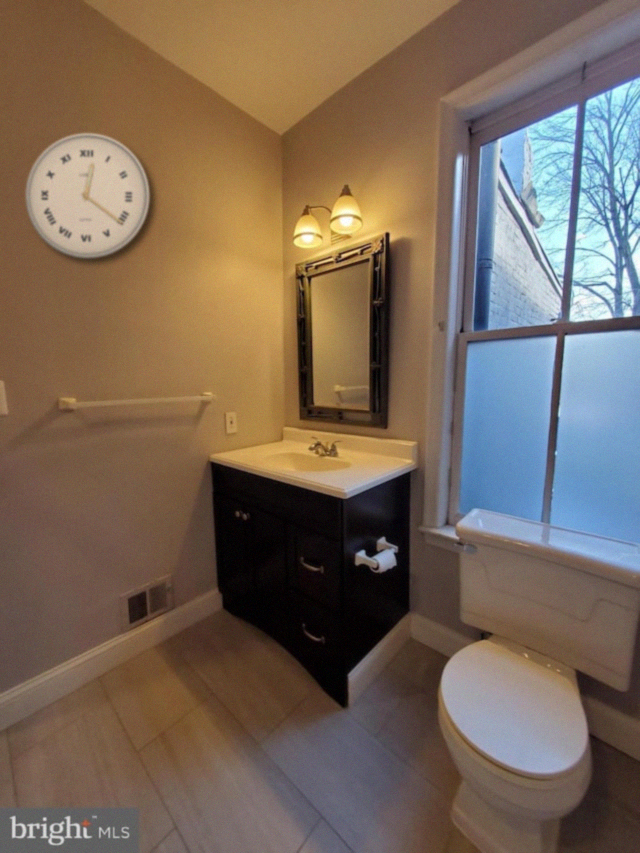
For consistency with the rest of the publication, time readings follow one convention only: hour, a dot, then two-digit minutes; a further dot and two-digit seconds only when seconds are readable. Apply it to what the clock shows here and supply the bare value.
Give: 12.21
